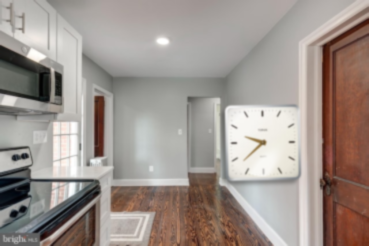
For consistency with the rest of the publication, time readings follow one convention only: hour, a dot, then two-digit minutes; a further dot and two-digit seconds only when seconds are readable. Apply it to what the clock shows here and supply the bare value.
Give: 9.38
